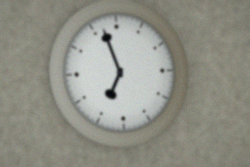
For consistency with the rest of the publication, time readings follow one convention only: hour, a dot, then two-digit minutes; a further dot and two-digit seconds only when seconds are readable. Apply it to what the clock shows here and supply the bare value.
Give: 6.57
